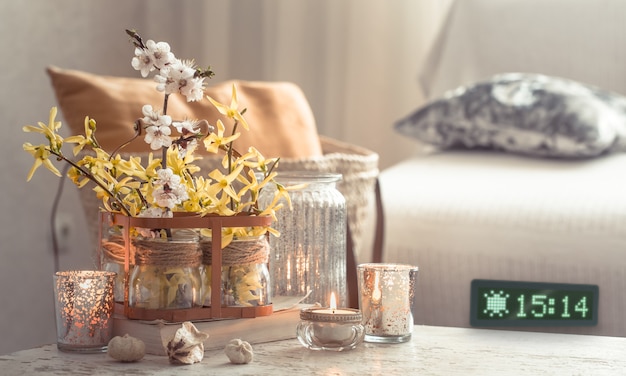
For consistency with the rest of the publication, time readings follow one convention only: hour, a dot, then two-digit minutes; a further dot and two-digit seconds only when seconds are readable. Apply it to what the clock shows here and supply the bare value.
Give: 15.14
